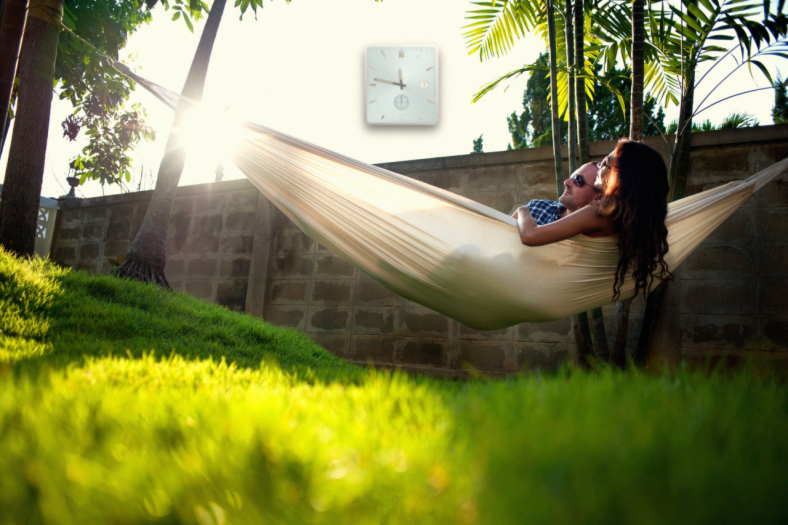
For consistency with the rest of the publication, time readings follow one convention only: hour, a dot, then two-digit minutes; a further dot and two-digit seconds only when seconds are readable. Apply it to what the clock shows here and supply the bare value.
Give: 11.47
